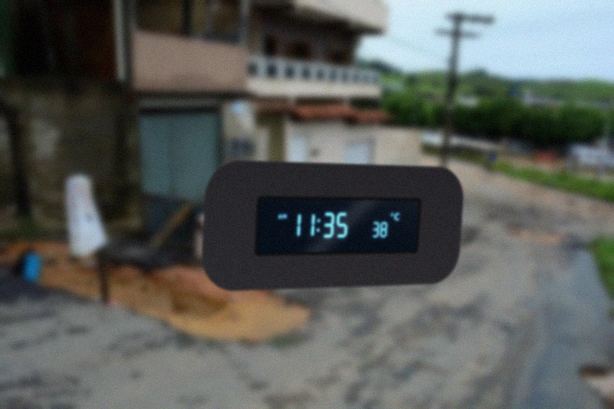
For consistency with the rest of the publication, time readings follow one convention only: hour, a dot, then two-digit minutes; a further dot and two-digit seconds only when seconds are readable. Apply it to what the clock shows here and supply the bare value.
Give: 11.35
